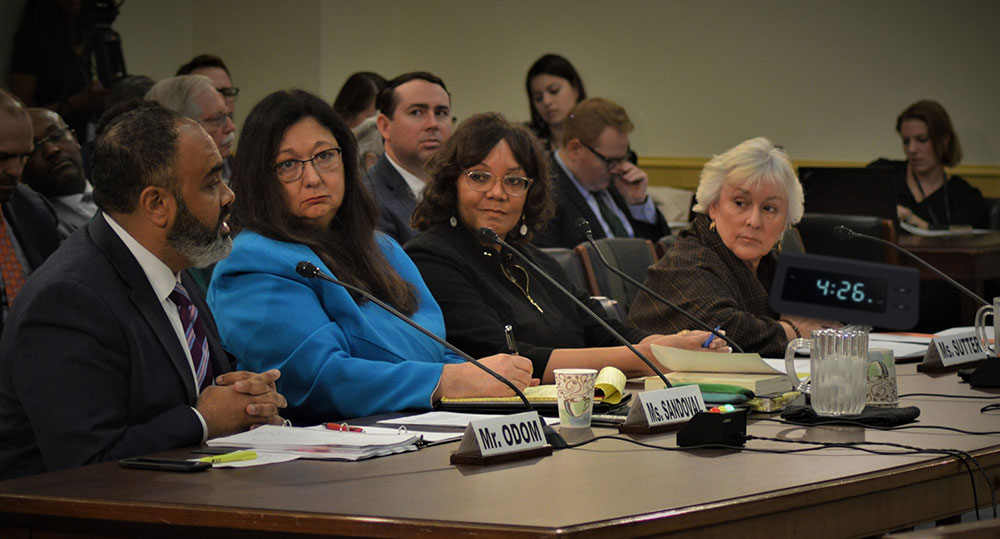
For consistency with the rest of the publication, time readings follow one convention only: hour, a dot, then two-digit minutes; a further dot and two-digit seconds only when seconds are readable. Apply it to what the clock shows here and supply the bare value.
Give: 4.26
